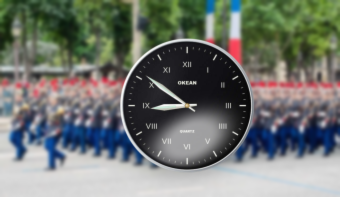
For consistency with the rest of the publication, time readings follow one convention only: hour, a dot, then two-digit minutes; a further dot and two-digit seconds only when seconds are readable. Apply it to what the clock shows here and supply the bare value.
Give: 8.51
